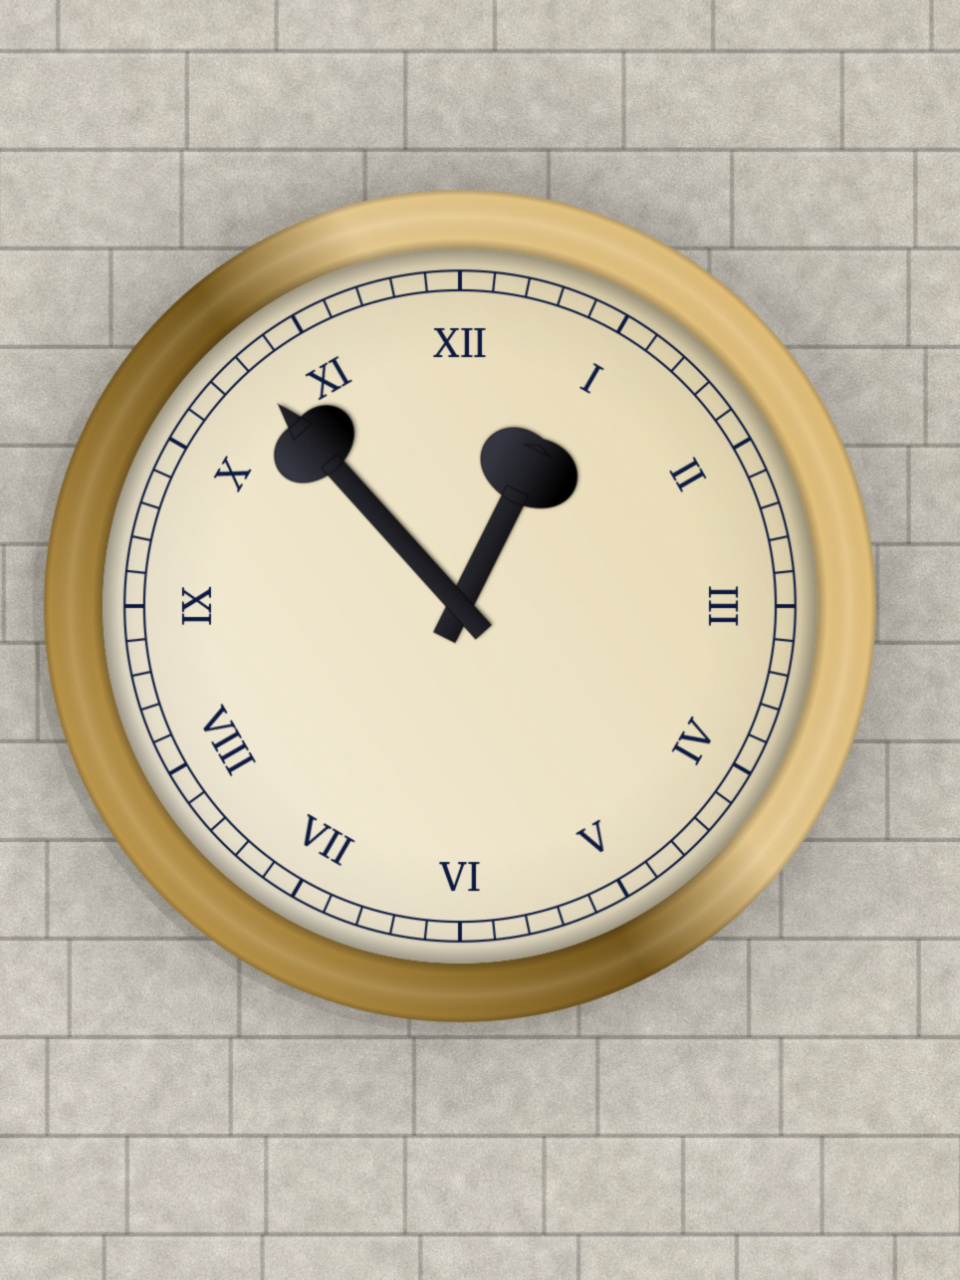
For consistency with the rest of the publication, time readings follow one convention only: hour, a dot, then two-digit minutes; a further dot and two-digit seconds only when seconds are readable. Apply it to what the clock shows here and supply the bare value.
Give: 12.53
